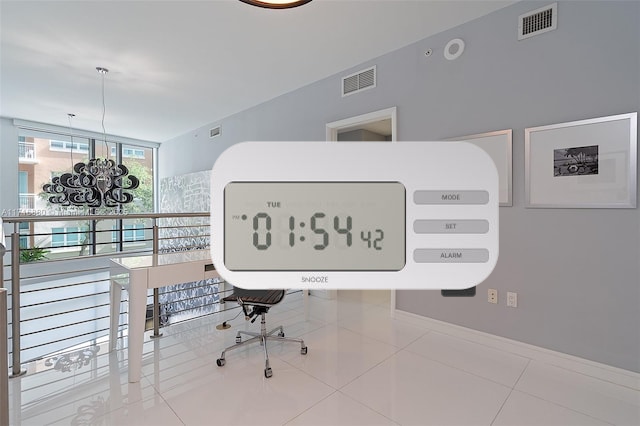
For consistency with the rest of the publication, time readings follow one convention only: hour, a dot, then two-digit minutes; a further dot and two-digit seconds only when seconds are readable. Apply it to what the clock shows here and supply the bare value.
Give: 1.54.42
